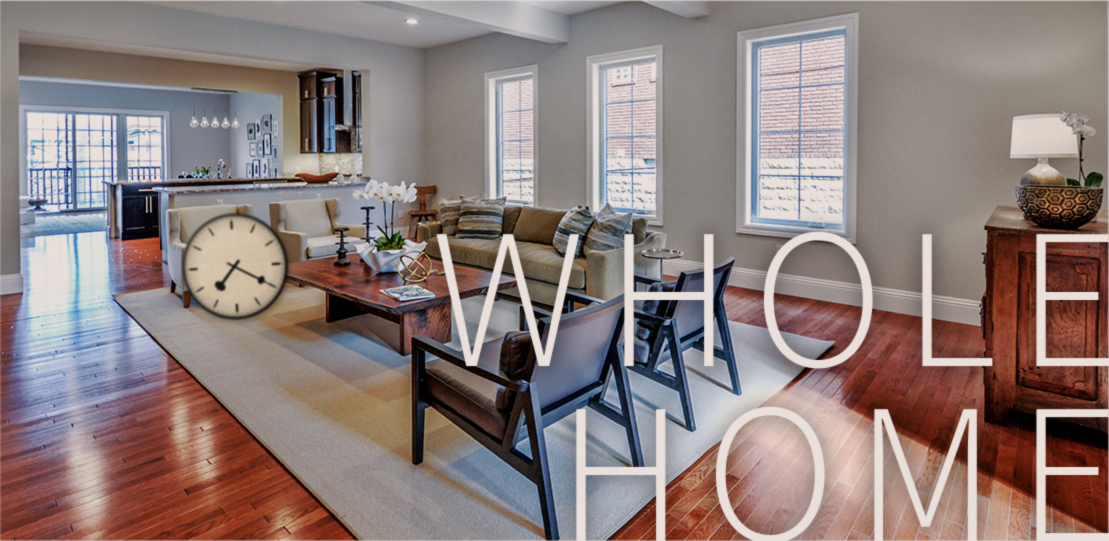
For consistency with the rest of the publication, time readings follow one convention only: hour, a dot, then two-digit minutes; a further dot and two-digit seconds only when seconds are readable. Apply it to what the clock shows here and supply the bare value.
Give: 7.20
